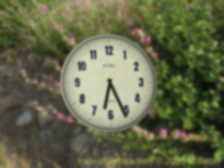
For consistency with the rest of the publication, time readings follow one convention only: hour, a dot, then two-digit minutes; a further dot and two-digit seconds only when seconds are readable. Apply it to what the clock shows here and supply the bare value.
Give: 6.26
